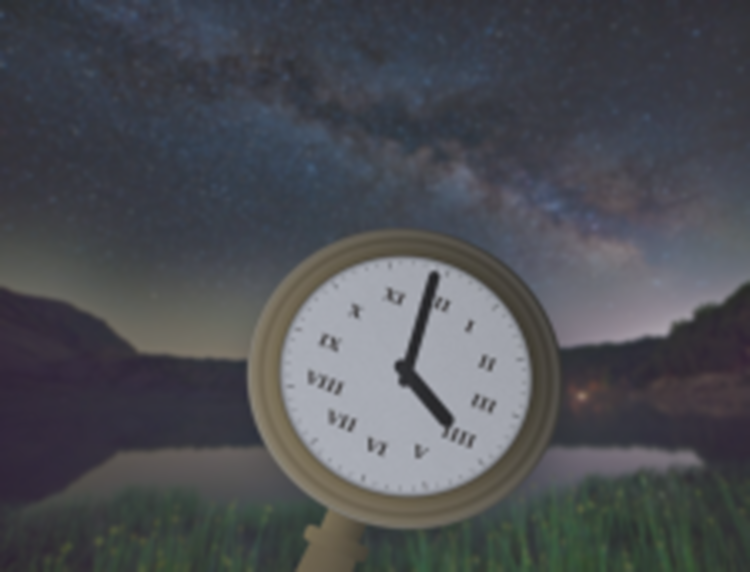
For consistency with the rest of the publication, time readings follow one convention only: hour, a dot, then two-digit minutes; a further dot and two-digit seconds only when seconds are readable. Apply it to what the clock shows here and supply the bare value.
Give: 3.59
